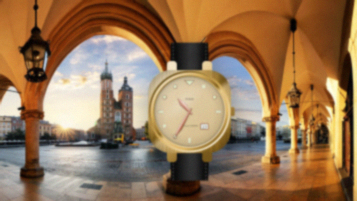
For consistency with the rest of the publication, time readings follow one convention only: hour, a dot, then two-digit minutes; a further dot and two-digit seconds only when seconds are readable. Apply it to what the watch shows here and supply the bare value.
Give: 10.35
